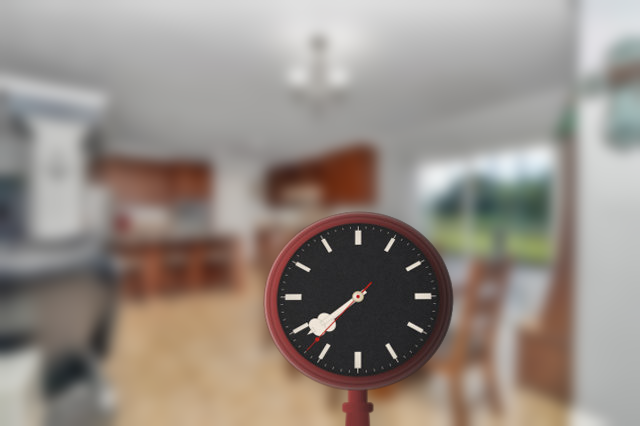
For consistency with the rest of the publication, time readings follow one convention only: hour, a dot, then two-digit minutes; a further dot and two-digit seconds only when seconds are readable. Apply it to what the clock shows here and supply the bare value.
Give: 7.38.37
